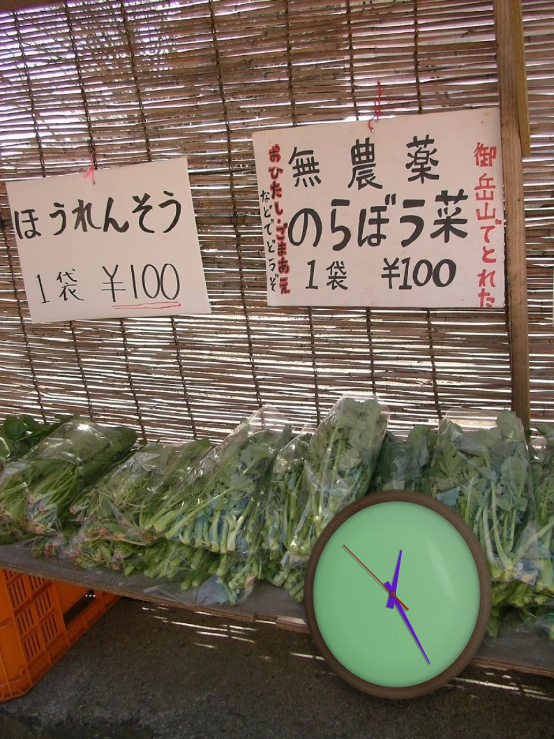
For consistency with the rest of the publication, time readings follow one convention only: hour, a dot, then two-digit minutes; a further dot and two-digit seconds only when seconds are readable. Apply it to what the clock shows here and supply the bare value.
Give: 12.24.52
